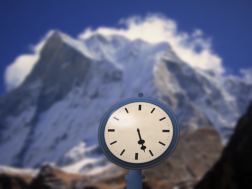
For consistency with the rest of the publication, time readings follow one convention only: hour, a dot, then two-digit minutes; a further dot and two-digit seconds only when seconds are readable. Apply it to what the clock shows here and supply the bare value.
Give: 5.27
